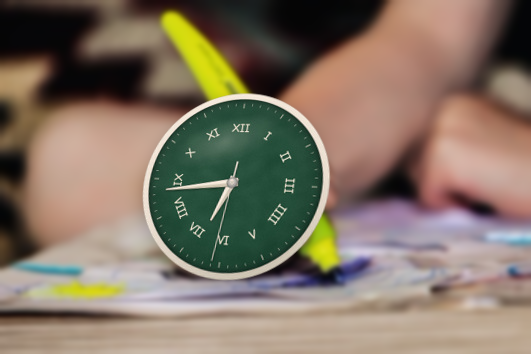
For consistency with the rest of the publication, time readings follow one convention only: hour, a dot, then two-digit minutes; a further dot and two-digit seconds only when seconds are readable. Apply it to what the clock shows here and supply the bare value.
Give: 6.43.31
